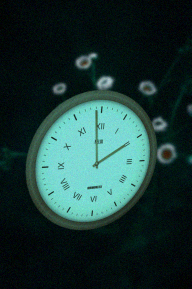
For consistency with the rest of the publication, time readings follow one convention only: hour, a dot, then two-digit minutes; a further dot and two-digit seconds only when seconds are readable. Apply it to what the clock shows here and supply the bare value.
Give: 1.59
